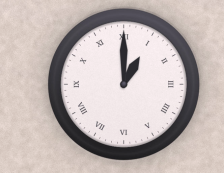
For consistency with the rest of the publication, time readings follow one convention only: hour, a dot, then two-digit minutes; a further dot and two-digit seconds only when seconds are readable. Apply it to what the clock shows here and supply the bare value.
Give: 1.00
